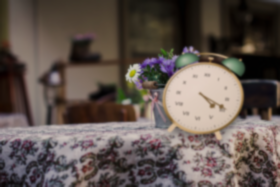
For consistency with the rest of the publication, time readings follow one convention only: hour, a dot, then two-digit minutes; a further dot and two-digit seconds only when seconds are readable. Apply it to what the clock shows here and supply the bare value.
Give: 4.19
